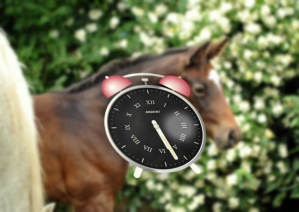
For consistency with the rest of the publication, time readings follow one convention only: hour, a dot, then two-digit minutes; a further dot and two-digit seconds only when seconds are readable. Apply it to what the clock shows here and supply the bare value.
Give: 5.27
